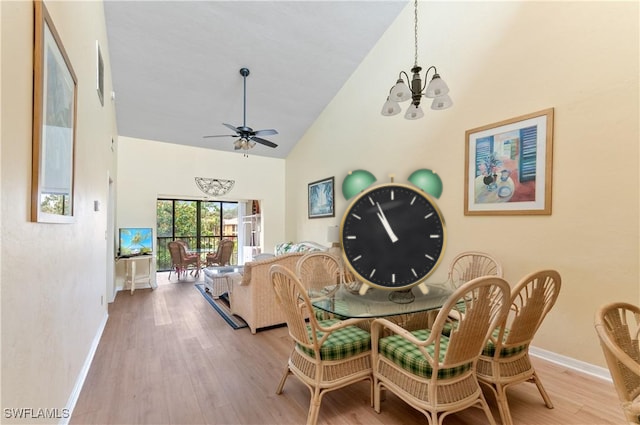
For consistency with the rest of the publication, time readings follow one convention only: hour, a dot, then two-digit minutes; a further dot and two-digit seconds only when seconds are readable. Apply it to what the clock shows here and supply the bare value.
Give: 10.56
